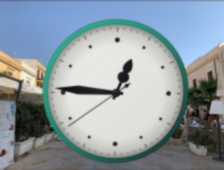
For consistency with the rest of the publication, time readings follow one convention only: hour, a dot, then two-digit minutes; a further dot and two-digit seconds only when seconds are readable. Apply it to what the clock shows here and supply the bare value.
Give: 12.45.39
